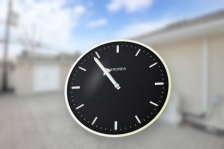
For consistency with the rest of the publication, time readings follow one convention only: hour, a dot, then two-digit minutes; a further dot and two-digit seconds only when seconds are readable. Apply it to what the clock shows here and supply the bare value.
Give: 10.54
